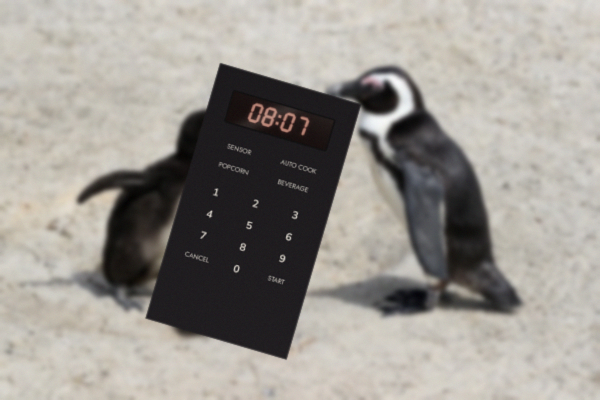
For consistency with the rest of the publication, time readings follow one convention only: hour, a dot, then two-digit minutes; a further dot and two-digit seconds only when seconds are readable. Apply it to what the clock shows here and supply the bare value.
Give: 8.07
